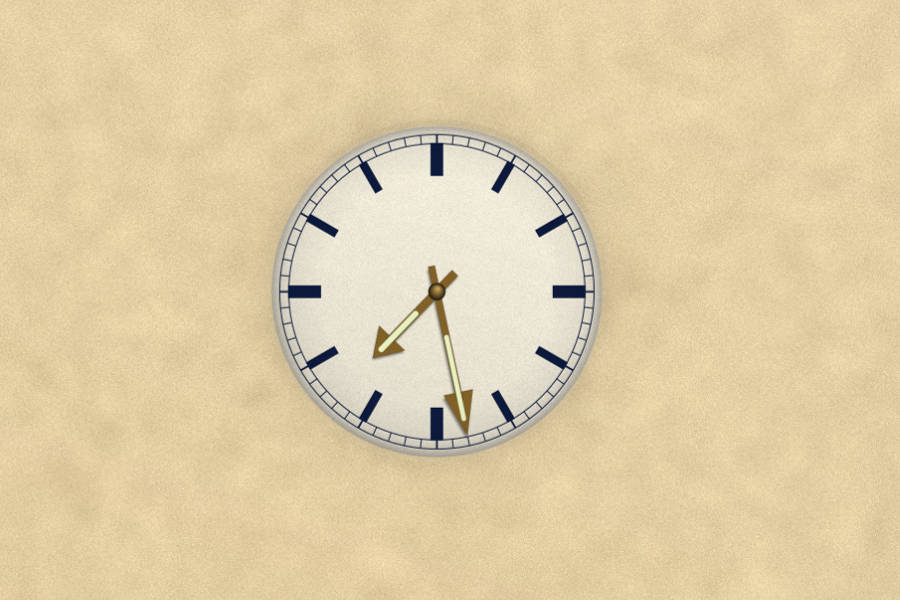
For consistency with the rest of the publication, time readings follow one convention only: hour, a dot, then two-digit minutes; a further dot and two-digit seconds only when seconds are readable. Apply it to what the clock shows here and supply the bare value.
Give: 7.28
